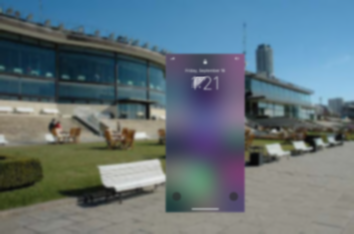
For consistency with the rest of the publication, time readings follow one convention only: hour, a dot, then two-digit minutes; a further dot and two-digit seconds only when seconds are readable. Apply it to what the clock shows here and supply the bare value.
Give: 1.21
